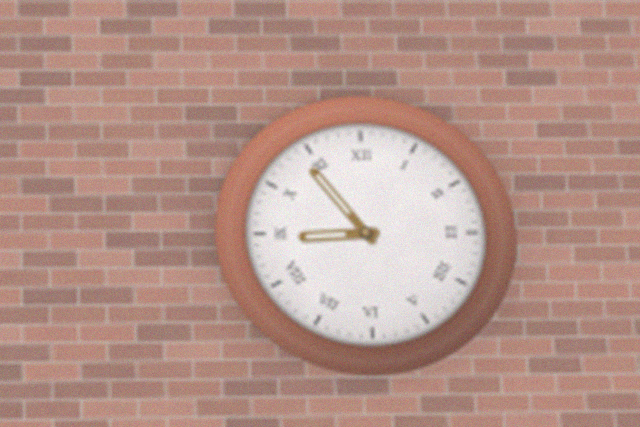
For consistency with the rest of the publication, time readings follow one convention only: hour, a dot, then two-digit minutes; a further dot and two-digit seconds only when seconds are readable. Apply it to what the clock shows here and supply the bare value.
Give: 8.54
